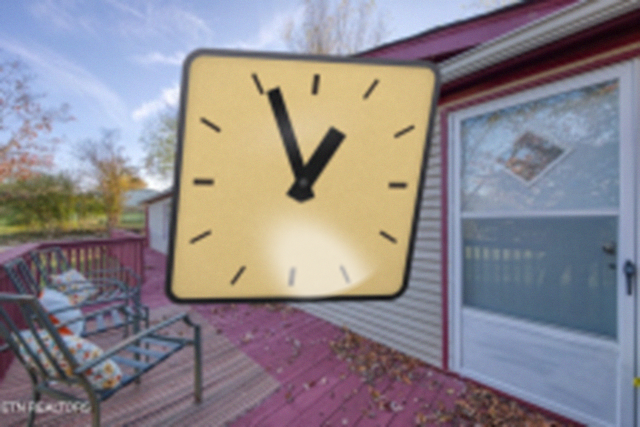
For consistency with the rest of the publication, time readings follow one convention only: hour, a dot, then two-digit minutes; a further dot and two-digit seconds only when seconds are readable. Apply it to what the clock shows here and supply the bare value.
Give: 12.56
